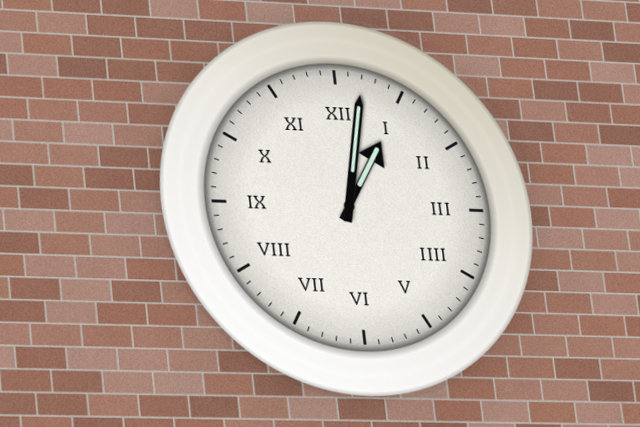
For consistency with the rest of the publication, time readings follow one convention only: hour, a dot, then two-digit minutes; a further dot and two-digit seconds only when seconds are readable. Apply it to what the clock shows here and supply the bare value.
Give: 1.02
